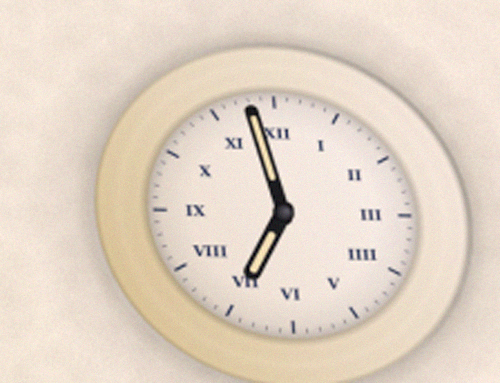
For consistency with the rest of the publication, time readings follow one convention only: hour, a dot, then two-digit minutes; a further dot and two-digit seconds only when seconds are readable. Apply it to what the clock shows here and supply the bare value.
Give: 6.58
